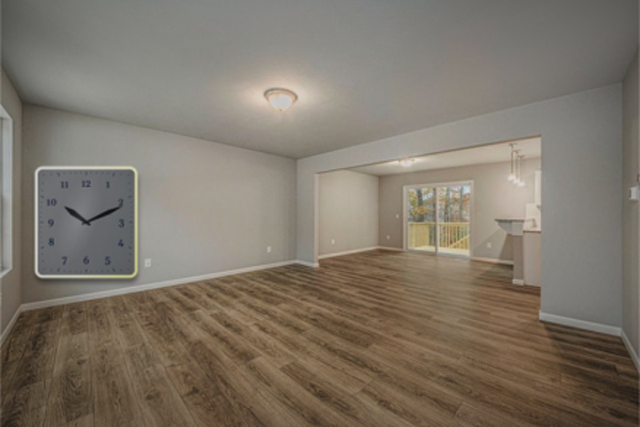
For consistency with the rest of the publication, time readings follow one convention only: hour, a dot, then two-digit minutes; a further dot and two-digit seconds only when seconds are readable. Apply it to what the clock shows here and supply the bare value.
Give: 10.11
